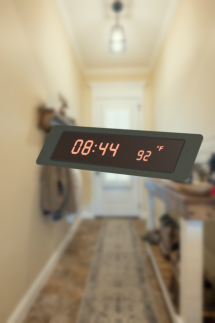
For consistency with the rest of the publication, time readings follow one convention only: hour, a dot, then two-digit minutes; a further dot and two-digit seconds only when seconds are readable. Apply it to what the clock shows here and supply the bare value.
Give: 8.44
